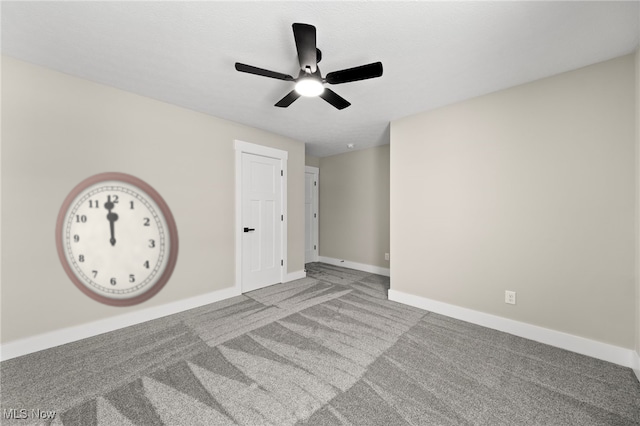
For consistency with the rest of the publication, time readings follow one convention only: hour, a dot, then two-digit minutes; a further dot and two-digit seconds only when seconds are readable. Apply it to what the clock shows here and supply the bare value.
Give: 11.59
